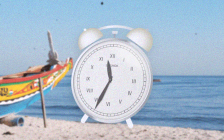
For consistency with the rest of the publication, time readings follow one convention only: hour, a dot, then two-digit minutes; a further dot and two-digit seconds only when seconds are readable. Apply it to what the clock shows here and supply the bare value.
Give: 11.34
